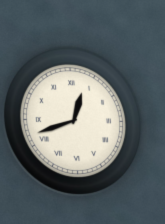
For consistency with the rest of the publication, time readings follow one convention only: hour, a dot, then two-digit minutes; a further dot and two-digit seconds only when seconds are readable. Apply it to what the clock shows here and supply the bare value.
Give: 12.42
